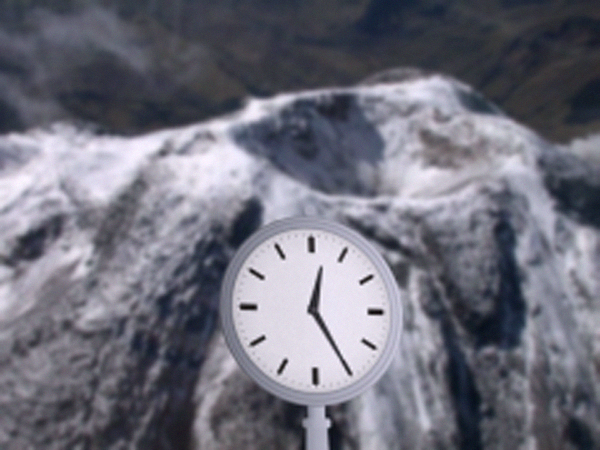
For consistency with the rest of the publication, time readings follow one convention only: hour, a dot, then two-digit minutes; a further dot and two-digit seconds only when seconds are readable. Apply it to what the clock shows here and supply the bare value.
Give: 12.25
